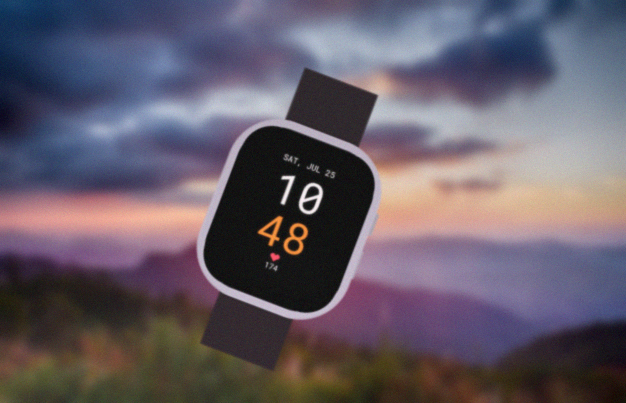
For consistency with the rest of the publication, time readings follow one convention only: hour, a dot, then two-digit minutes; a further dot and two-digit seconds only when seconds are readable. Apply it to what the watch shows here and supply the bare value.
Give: 10.48
